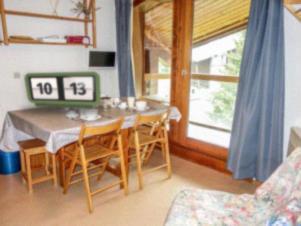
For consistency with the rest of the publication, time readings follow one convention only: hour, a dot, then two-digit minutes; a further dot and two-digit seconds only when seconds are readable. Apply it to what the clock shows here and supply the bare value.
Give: 10.13
